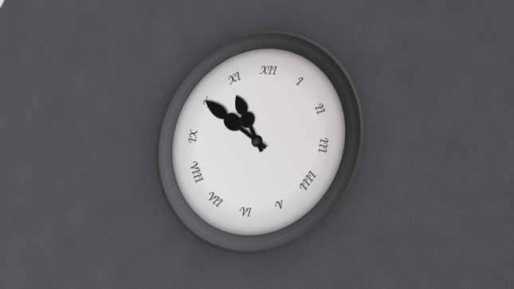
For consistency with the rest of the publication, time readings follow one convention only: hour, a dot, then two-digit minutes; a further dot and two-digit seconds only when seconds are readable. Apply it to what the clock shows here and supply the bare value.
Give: 10.50
